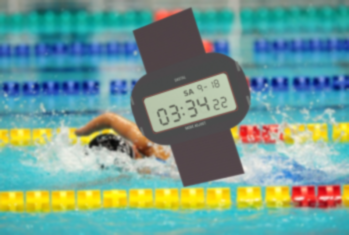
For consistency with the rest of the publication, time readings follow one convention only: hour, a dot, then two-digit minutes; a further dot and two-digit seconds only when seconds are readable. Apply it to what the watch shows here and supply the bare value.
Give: 3.34.22
